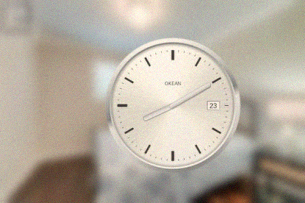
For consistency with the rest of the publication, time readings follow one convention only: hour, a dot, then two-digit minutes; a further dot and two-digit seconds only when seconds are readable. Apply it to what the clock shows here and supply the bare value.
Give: 8.10
